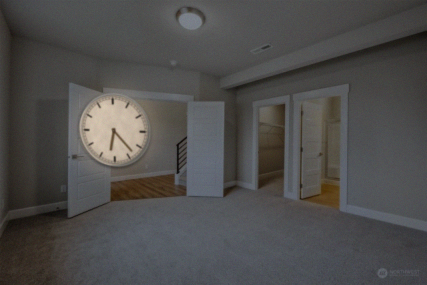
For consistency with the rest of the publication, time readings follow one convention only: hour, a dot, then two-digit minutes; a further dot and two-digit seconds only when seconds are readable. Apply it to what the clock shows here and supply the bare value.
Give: 6.23
